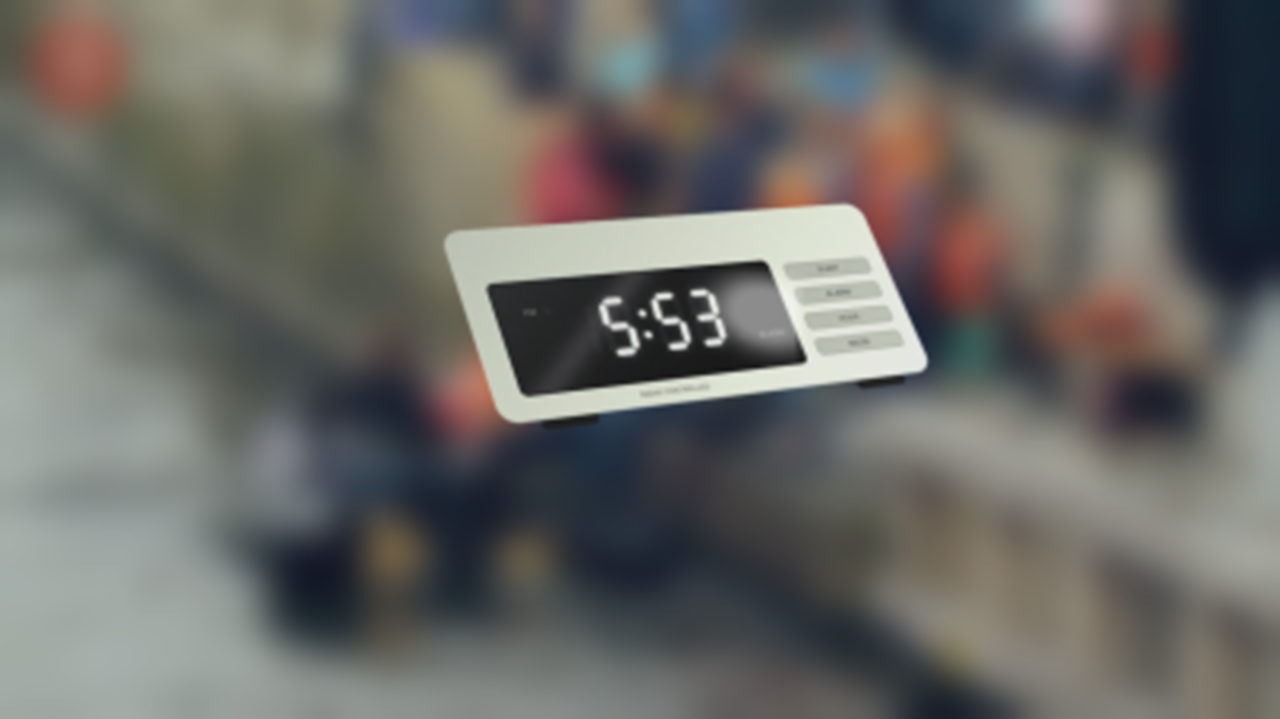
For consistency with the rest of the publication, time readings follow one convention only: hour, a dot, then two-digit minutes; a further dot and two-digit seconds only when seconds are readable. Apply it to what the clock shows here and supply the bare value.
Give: 5.53
